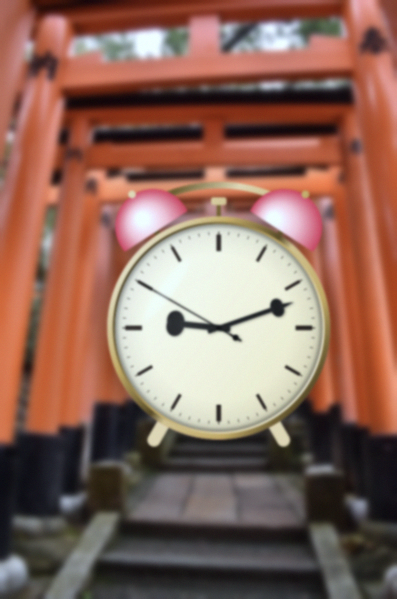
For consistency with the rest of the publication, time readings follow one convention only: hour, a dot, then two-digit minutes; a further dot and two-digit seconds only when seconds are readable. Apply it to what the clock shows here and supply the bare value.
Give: 9.11.50
